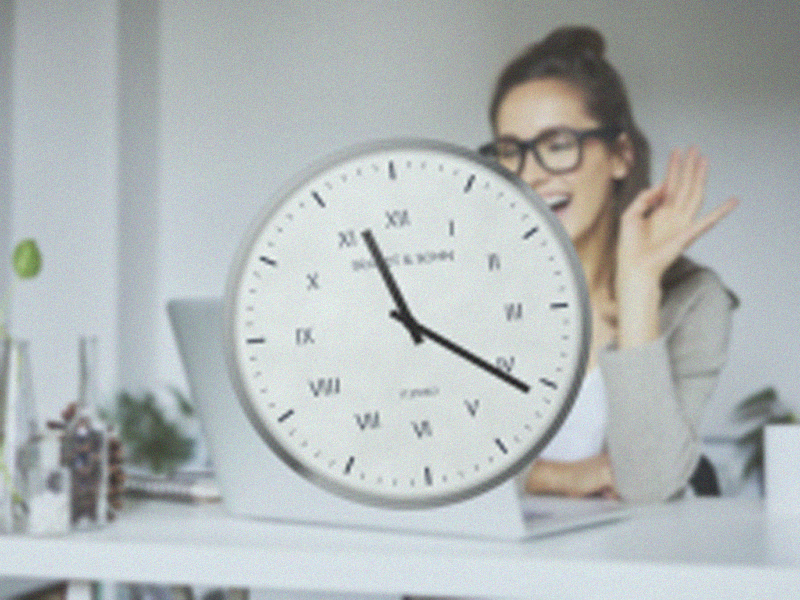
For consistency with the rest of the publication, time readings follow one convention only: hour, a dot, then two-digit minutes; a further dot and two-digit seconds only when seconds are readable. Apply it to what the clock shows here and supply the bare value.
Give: 11.21
